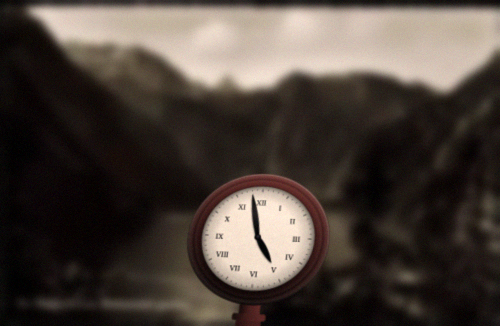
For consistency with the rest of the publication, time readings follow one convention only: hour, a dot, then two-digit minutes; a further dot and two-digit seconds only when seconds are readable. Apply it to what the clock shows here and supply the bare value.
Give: 4.58
